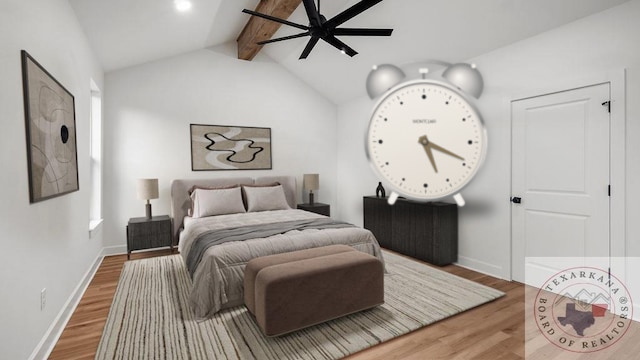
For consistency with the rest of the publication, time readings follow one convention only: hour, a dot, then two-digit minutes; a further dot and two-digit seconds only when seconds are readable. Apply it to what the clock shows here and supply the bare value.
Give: 5.19
